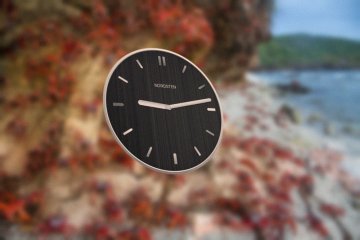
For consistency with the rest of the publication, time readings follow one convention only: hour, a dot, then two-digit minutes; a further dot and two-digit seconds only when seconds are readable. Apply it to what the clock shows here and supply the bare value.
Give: 9.13
